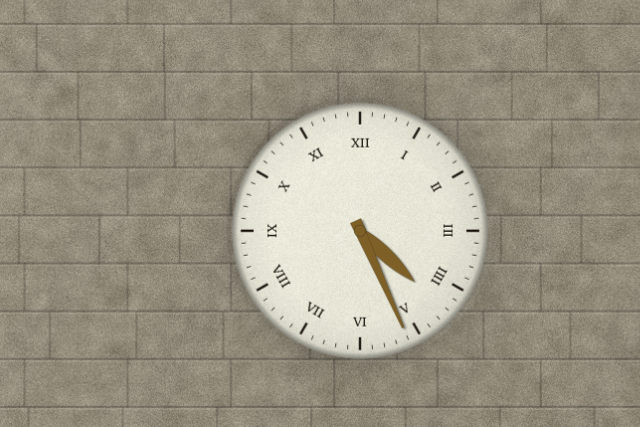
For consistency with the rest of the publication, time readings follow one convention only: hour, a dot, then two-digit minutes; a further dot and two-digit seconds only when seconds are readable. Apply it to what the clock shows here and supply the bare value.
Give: 4.26
